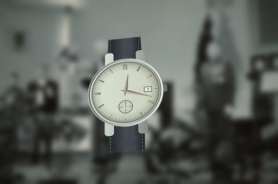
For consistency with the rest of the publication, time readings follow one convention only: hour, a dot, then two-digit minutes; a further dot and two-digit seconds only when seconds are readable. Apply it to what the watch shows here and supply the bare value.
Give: 12.18
